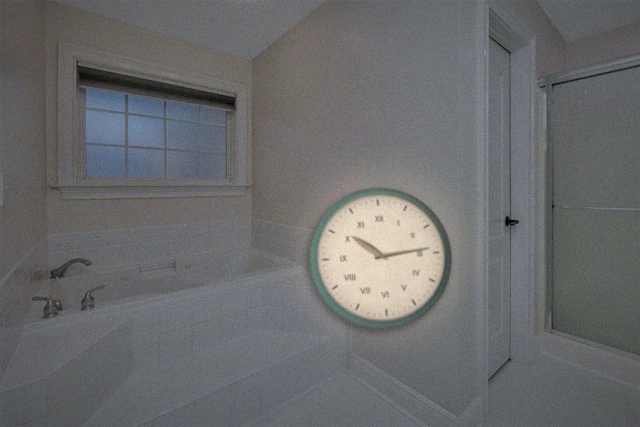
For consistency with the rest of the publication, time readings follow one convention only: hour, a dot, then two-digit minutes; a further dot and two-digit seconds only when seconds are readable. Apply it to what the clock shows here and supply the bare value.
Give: 10.14
